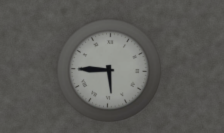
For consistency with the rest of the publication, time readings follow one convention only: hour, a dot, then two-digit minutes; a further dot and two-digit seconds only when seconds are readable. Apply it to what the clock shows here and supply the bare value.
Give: 5.45
